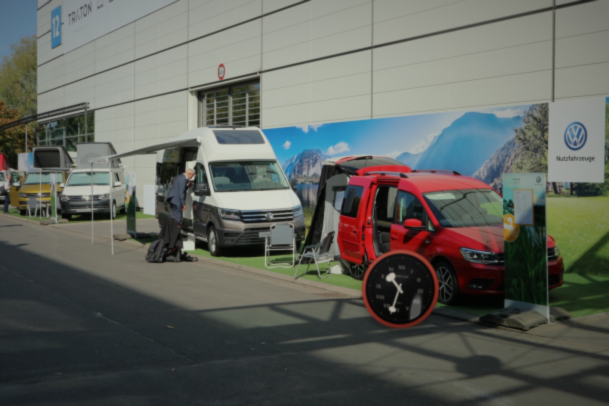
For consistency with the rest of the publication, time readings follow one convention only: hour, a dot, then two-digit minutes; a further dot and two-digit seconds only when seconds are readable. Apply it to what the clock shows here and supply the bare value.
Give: 10.32
